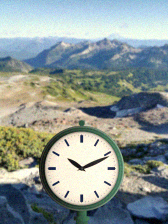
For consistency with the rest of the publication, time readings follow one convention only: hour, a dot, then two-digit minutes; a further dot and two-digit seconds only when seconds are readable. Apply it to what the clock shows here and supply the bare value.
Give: 10.11
